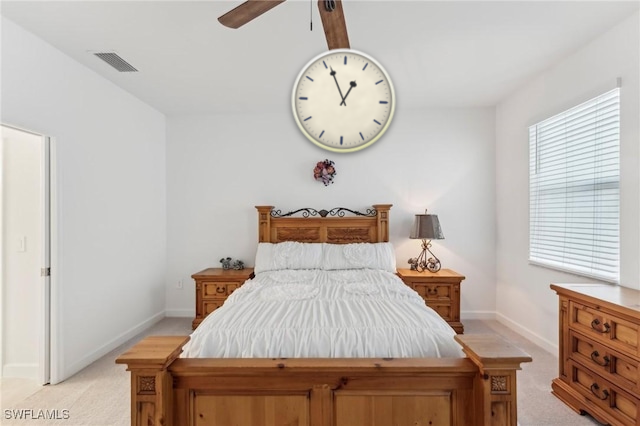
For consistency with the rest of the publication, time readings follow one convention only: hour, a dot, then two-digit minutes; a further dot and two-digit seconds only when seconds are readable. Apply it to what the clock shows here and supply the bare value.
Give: 12.56
